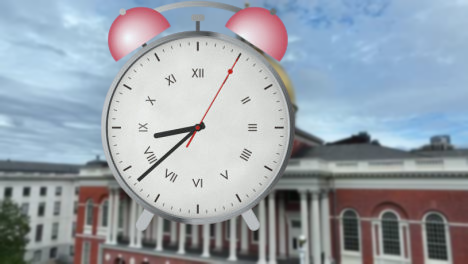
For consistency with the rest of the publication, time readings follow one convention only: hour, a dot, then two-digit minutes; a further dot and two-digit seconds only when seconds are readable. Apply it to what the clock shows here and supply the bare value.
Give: 8.38.05
